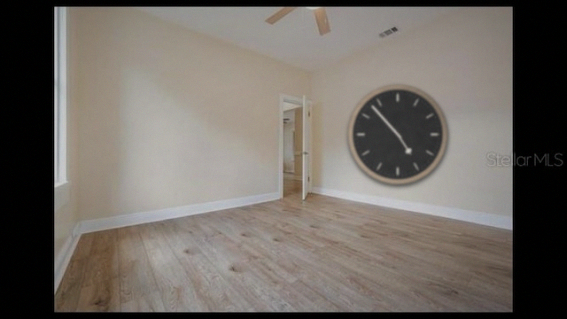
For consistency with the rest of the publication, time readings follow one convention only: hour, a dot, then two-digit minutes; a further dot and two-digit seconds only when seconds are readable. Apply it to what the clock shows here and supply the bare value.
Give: 4.53
